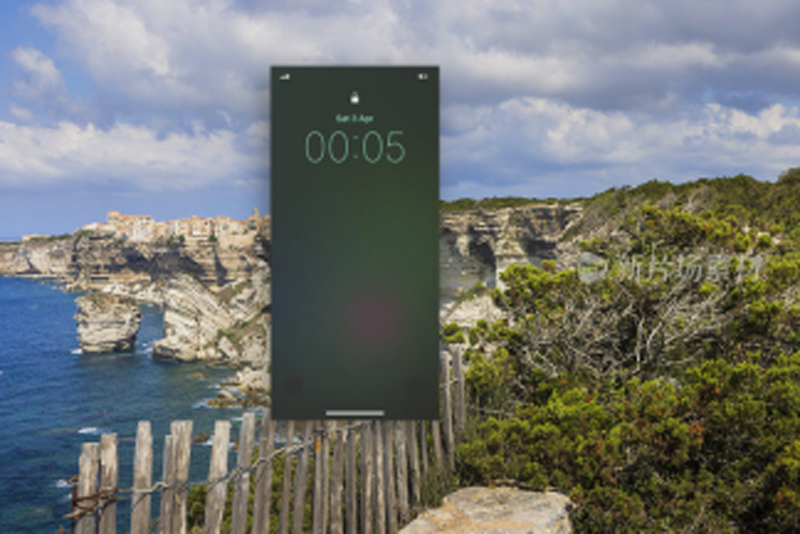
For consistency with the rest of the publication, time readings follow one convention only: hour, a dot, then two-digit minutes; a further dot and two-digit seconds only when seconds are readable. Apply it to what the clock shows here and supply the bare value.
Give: 0.05
